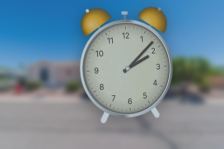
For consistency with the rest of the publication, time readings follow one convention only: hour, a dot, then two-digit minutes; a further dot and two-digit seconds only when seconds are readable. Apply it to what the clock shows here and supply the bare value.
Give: 2.08
